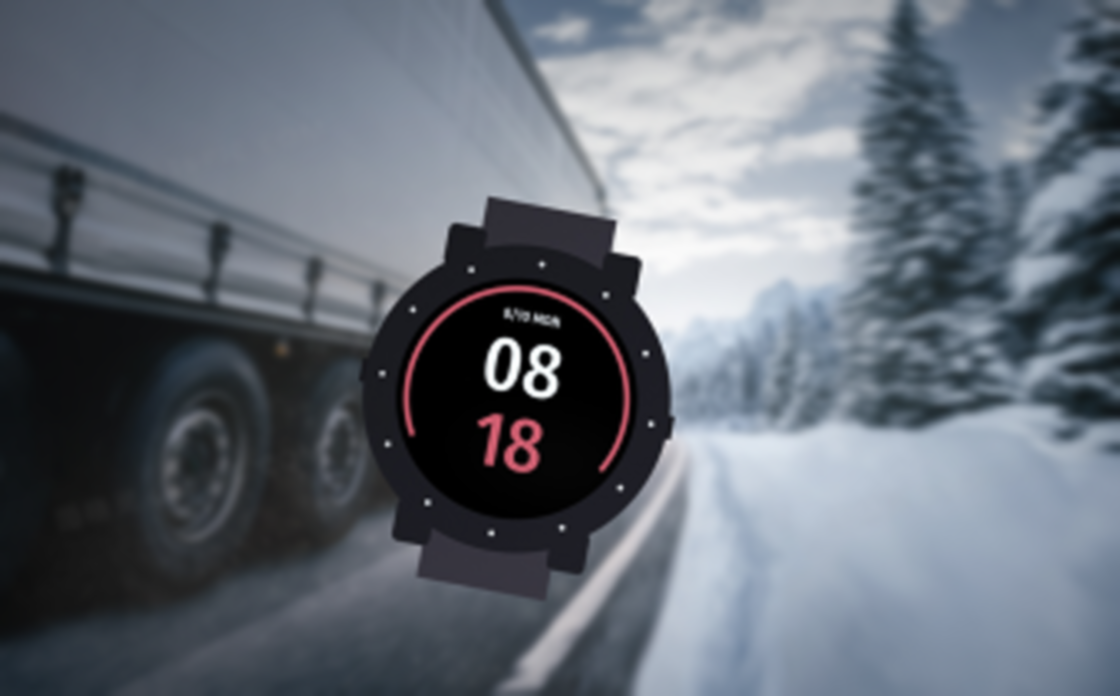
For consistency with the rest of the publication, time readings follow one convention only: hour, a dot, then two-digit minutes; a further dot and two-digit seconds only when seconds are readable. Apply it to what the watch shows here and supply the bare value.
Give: 8.18
